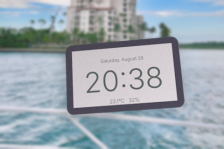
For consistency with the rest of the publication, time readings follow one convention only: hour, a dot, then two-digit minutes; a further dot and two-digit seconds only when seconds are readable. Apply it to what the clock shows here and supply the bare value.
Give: 20.38
